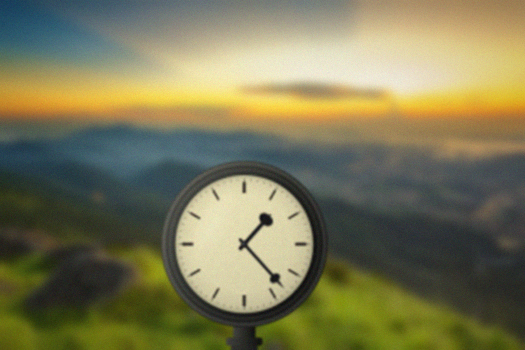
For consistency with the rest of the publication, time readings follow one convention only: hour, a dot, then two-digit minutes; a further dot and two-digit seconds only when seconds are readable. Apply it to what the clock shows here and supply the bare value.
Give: 1.23
